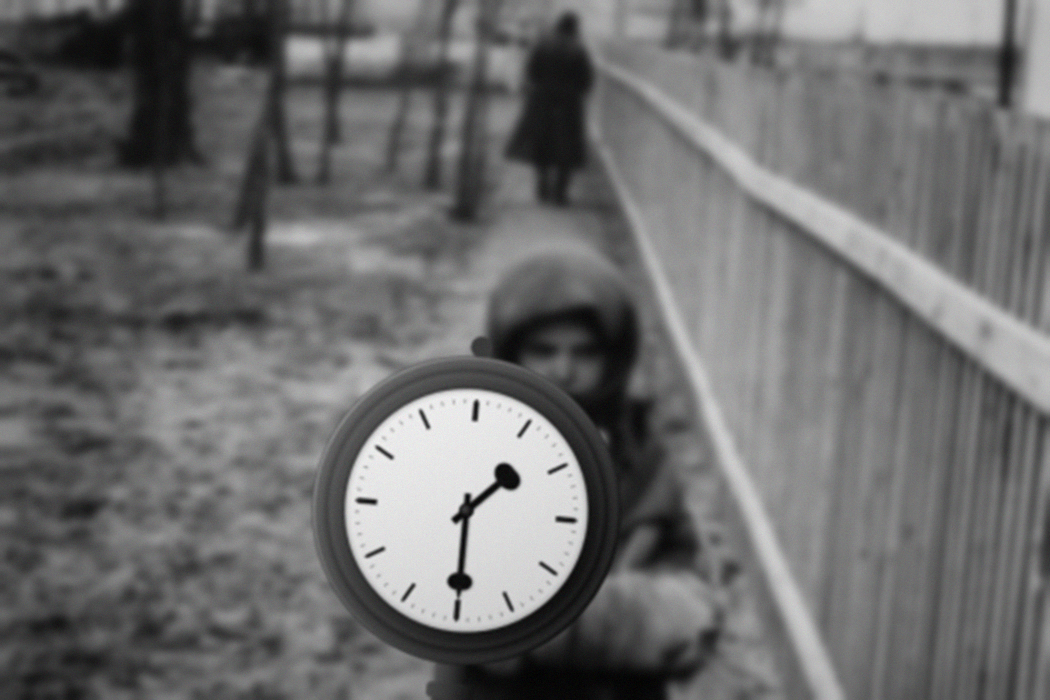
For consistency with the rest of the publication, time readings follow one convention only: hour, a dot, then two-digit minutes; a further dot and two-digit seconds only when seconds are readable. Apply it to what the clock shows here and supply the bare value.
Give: 1.30
